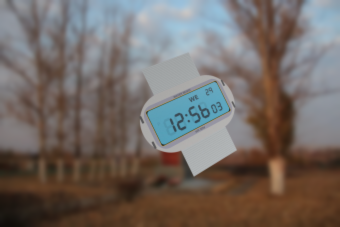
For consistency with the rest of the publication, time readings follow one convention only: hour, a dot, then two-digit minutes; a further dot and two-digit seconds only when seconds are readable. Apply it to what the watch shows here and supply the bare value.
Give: 12.56.03
